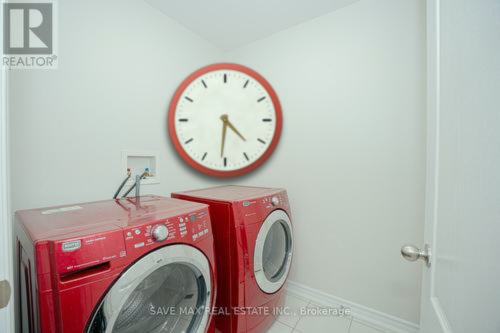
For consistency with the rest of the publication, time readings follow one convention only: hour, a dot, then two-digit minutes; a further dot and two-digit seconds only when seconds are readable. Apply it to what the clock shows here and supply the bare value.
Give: 4.31
